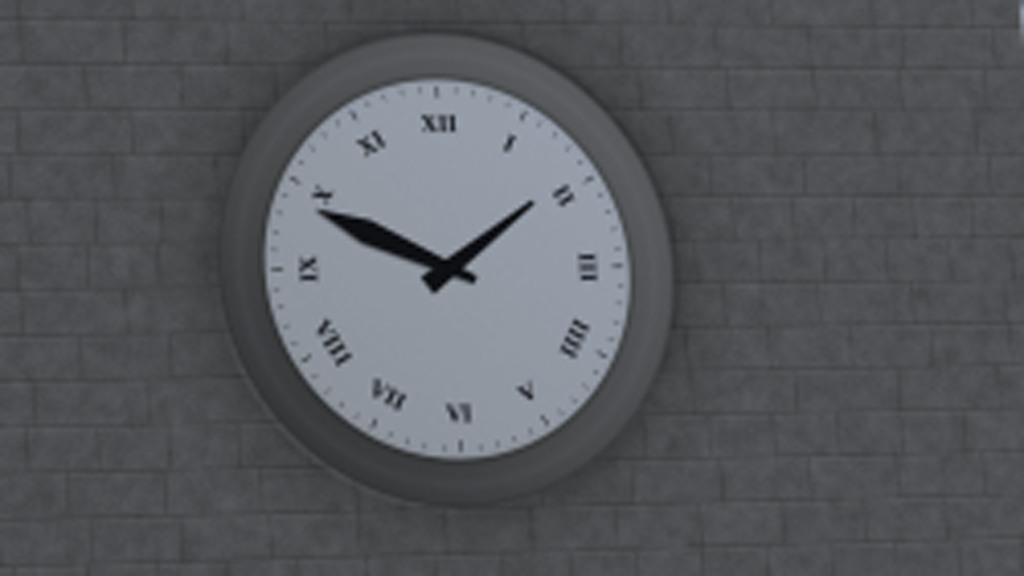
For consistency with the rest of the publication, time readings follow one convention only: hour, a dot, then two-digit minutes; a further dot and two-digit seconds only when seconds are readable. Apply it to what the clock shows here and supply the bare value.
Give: 1.49
